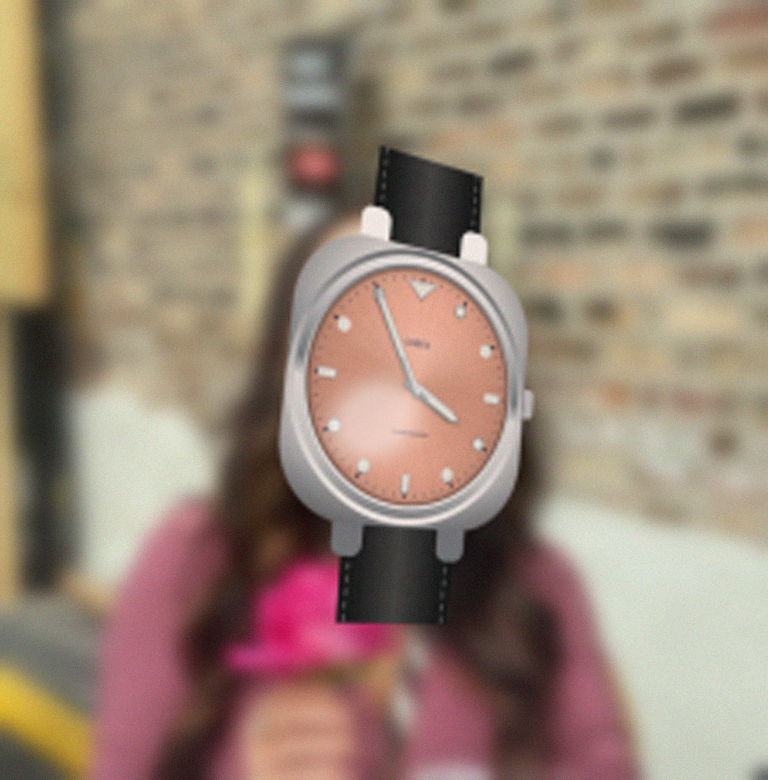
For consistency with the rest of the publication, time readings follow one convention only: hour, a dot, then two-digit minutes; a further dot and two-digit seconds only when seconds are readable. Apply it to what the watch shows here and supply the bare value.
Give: 3.55
